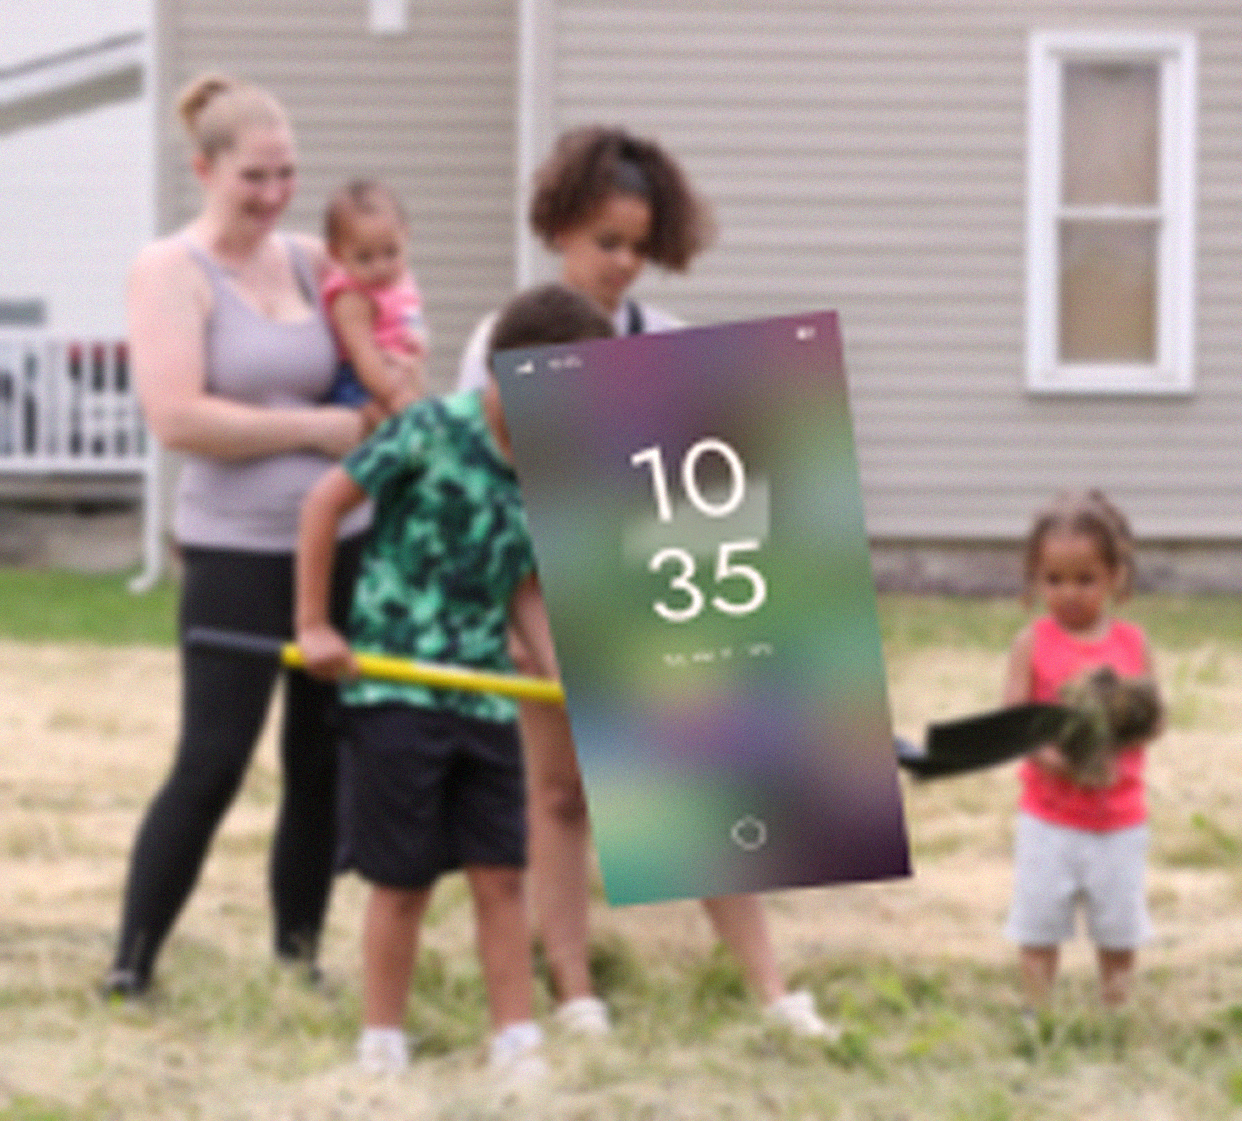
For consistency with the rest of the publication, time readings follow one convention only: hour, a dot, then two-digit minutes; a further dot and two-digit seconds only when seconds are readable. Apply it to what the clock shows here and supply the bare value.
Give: 10.35
